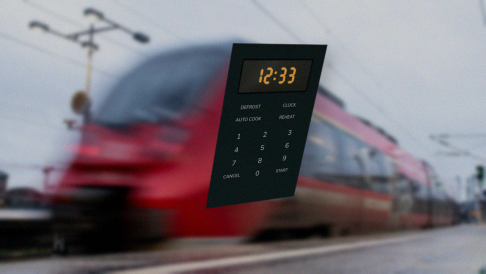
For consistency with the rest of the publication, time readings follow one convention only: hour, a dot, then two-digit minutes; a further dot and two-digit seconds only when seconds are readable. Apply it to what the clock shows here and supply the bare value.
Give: 12.33
